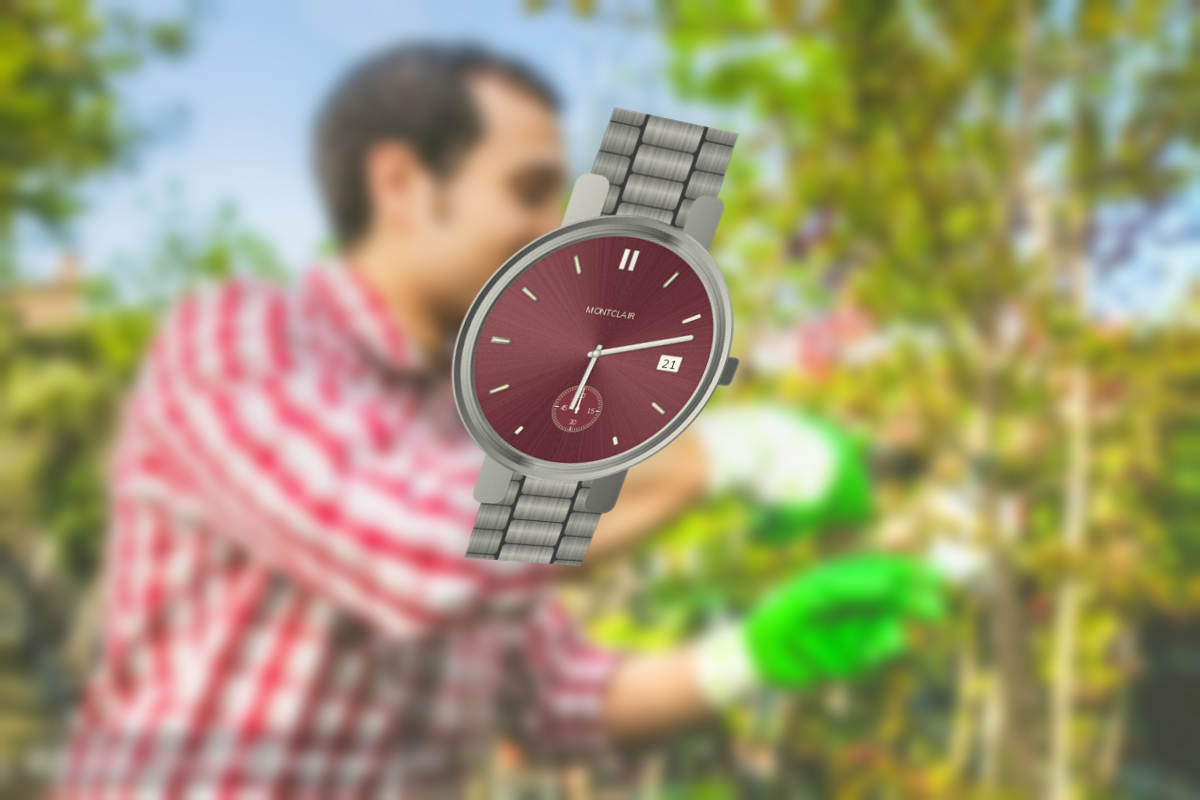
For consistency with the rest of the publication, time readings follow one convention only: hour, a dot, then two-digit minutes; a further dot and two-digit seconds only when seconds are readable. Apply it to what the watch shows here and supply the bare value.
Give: 6.12
